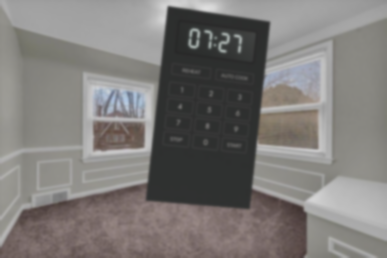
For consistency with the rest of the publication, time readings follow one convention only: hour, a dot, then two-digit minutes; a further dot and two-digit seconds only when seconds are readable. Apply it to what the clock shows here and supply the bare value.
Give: 7.27
